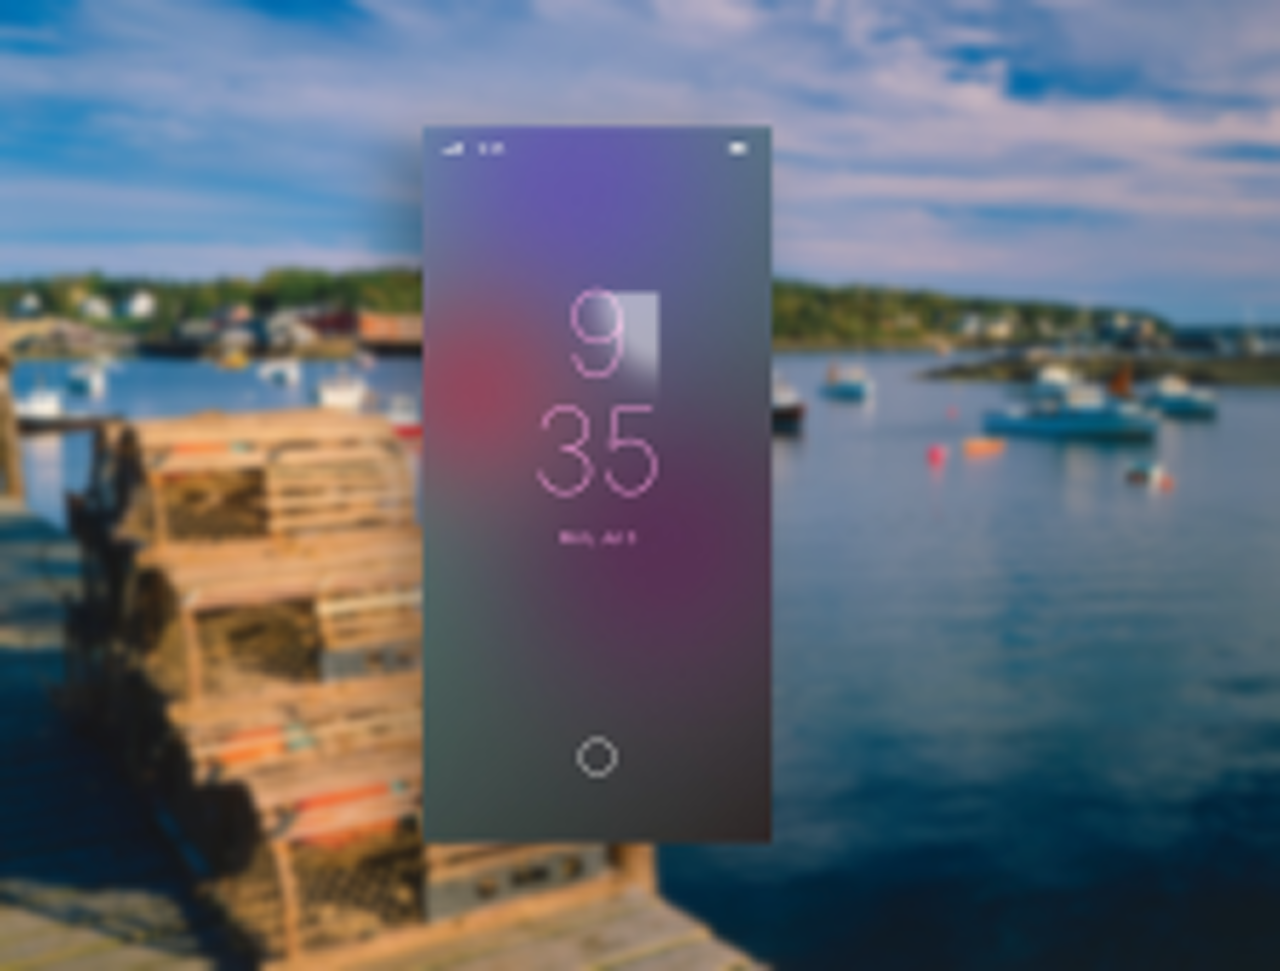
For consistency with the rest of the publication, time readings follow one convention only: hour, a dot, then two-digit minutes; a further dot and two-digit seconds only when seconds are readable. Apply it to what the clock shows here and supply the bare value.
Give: 9.35
